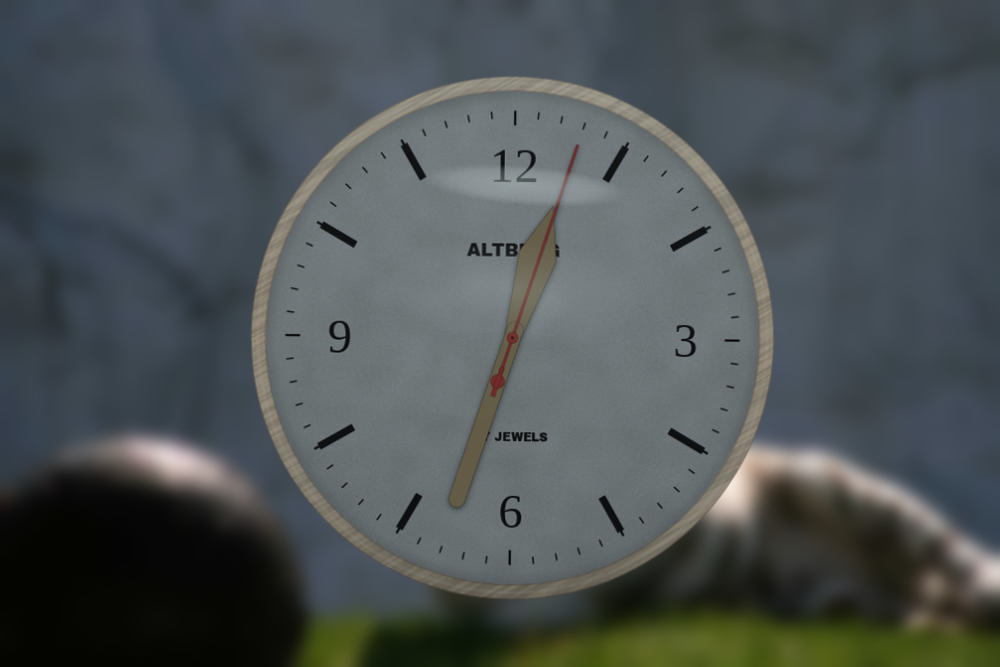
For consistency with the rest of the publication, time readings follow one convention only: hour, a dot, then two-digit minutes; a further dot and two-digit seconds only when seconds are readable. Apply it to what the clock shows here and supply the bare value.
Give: 12.33.03
